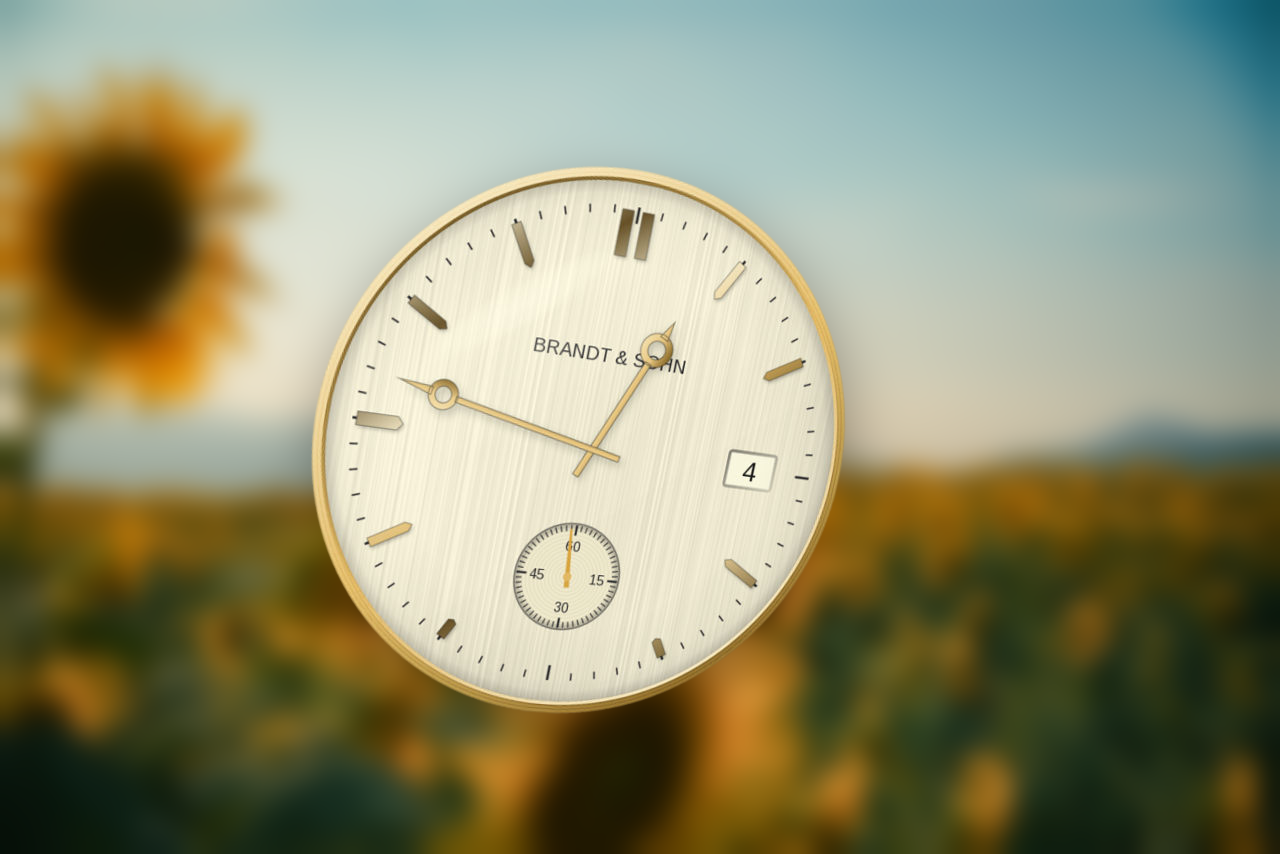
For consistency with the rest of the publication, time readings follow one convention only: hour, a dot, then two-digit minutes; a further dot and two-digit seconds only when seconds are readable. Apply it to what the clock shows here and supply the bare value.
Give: 12.46.59
